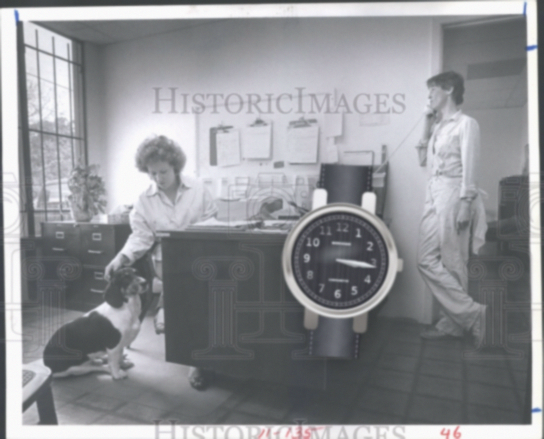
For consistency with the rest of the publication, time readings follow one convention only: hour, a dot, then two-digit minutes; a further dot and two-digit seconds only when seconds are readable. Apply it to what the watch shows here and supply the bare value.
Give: 3.16
